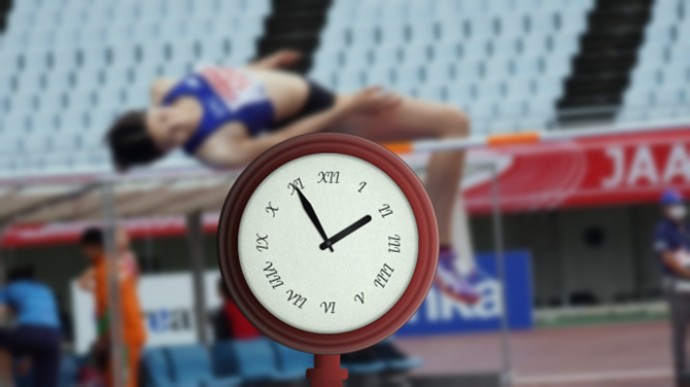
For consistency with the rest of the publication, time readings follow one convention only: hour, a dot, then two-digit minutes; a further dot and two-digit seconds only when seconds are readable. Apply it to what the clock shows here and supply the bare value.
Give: 1.55
